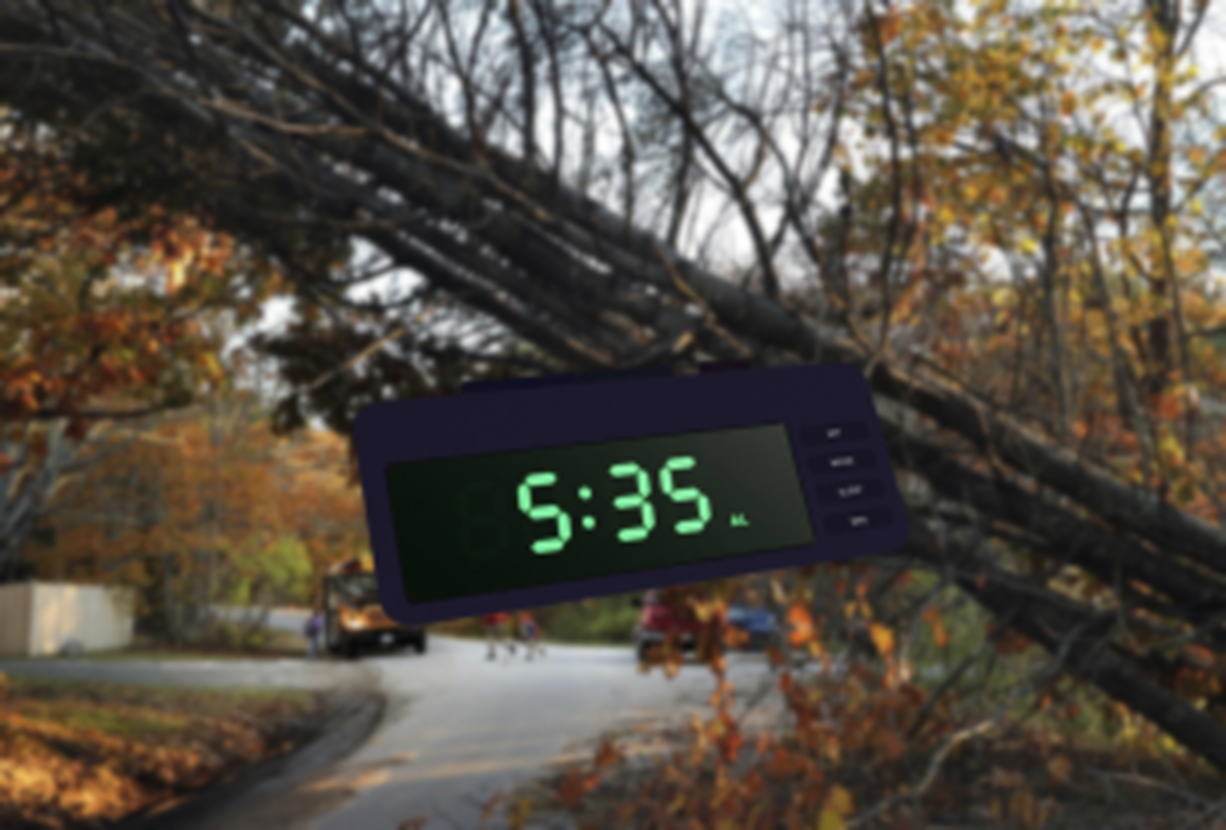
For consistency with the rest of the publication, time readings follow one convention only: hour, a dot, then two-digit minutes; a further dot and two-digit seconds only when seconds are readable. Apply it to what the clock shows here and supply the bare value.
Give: 5.35
